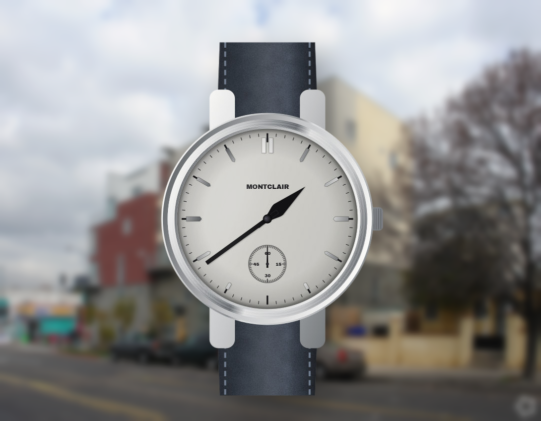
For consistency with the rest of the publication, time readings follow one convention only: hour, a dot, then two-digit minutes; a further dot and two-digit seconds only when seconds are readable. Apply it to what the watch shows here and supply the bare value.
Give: 1.39
